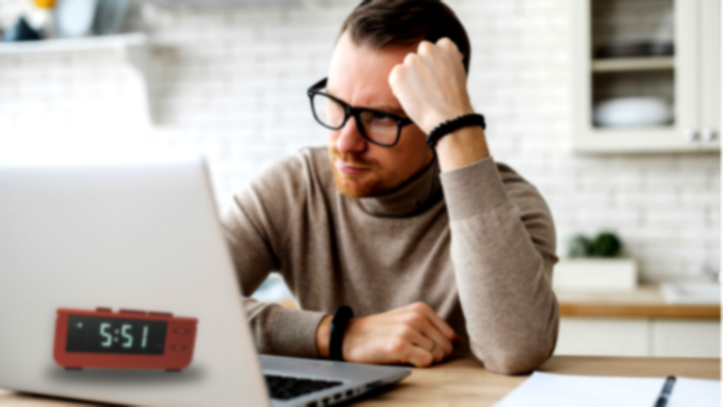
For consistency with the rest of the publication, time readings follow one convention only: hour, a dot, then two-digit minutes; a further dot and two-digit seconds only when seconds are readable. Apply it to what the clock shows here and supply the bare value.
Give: 5.51
